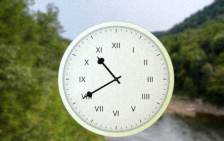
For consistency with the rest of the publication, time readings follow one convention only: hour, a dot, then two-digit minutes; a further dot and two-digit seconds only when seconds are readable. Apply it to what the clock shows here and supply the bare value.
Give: 10.40
